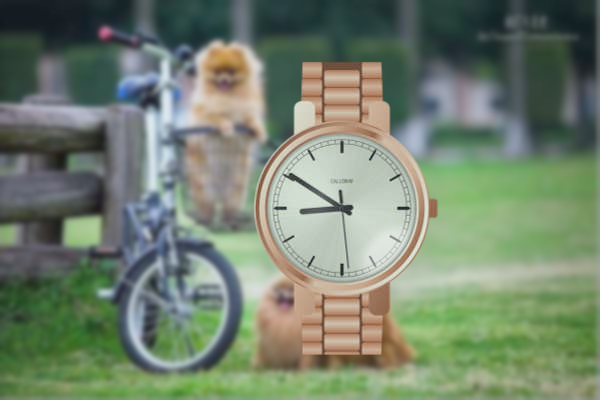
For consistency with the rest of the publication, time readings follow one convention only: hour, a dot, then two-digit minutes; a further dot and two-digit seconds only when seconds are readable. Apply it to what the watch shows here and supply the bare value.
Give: 8.50.29
